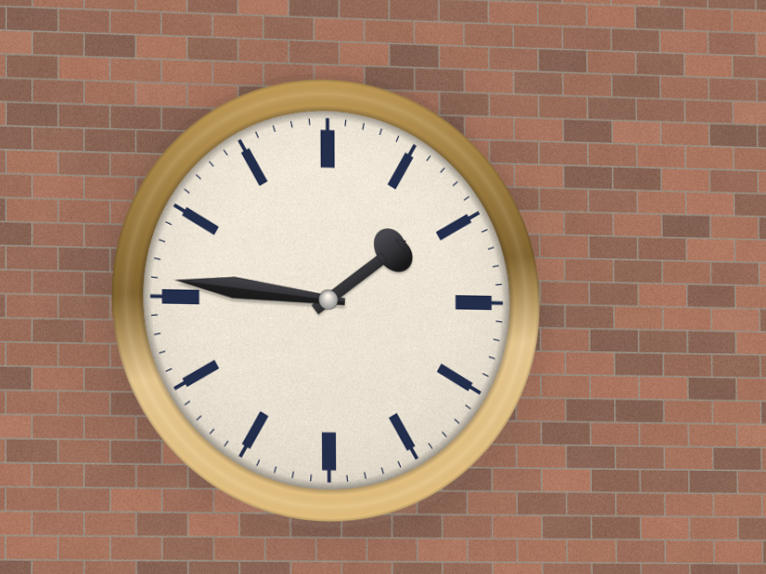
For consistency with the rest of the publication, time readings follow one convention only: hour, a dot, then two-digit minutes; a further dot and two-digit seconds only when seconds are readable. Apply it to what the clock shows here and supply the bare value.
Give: 1.46
